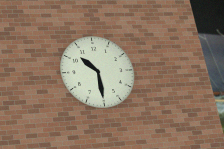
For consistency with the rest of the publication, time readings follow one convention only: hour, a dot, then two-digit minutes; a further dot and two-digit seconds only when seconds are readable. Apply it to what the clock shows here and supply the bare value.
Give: 10.30
